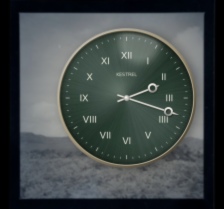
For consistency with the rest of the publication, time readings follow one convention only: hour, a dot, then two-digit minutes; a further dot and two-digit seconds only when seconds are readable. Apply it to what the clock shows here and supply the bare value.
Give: 2.18
